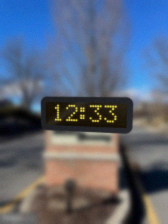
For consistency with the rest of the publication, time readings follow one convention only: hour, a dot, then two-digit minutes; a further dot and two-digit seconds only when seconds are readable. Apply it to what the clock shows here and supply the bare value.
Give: 12.33
